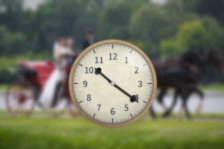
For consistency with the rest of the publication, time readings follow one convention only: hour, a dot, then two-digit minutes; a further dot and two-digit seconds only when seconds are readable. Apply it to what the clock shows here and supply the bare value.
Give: 10.21
